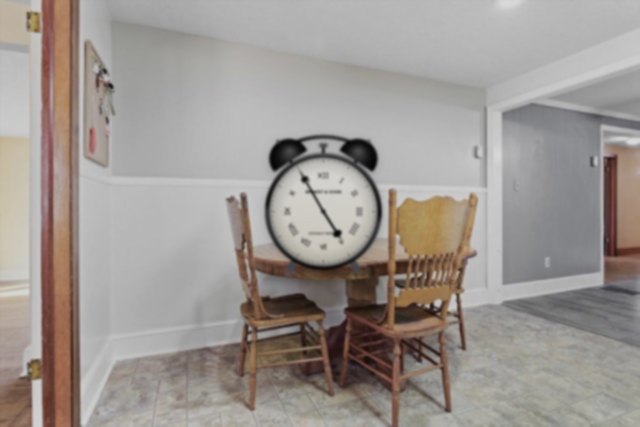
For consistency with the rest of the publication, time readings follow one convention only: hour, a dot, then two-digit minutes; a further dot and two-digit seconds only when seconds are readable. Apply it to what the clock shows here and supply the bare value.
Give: 4.55
